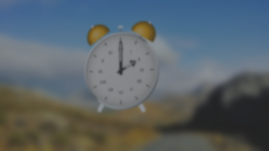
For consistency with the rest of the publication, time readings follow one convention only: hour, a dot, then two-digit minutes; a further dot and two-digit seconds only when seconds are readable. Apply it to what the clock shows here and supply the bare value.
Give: 2.00
